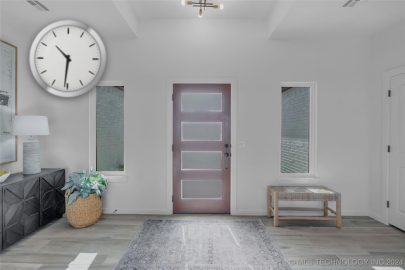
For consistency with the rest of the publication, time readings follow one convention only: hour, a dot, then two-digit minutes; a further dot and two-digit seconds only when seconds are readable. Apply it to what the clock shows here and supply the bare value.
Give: 10.31
